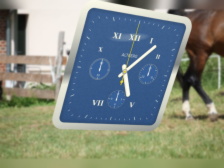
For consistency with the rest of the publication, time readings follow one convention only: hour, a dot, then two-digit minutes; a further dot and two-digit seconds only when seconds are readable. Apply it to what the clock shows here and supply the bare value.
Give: 5.07
